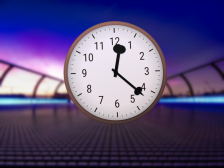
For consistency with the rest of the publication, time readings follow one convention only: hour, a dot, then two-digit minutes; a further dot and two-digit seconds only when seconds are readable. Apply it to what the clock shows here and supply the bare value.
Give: 12.22
